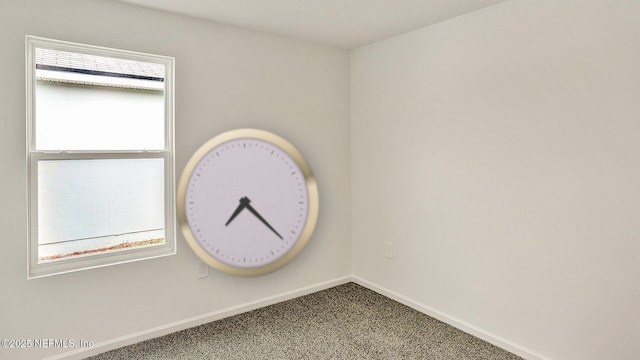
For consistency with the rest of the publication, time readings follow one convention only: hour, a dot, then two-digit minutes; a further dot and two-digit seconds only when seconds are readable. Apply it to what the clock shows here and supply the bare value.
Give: 7.22
